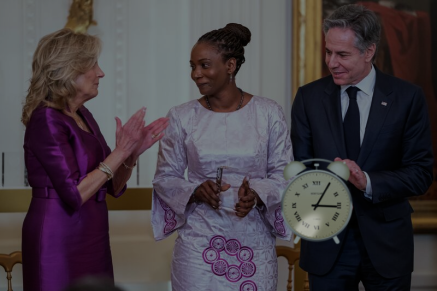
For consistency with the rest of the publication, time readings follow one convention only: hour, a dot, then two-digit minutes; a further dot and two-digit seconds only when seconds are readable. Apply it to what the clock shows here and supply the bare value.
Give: 3.05
